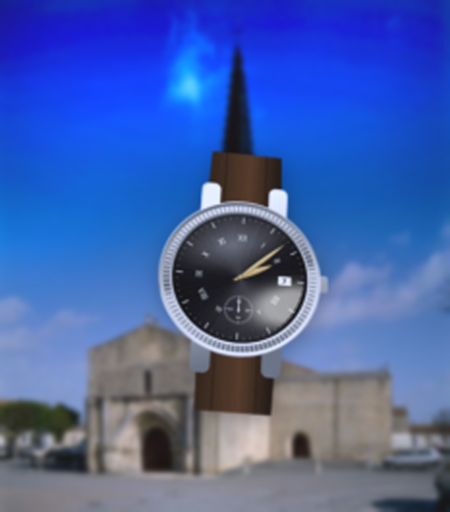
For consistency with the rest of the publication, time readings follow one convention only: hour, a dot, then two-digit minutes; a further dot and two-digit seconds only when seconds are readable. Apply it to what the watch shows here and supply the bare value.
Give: 2.08
